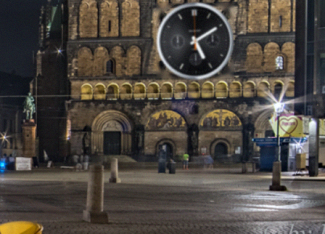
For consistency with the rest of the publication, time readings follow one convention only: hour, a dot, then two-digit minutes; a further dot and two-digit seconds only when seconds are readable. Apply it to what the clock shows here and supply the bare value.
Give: 5.10
